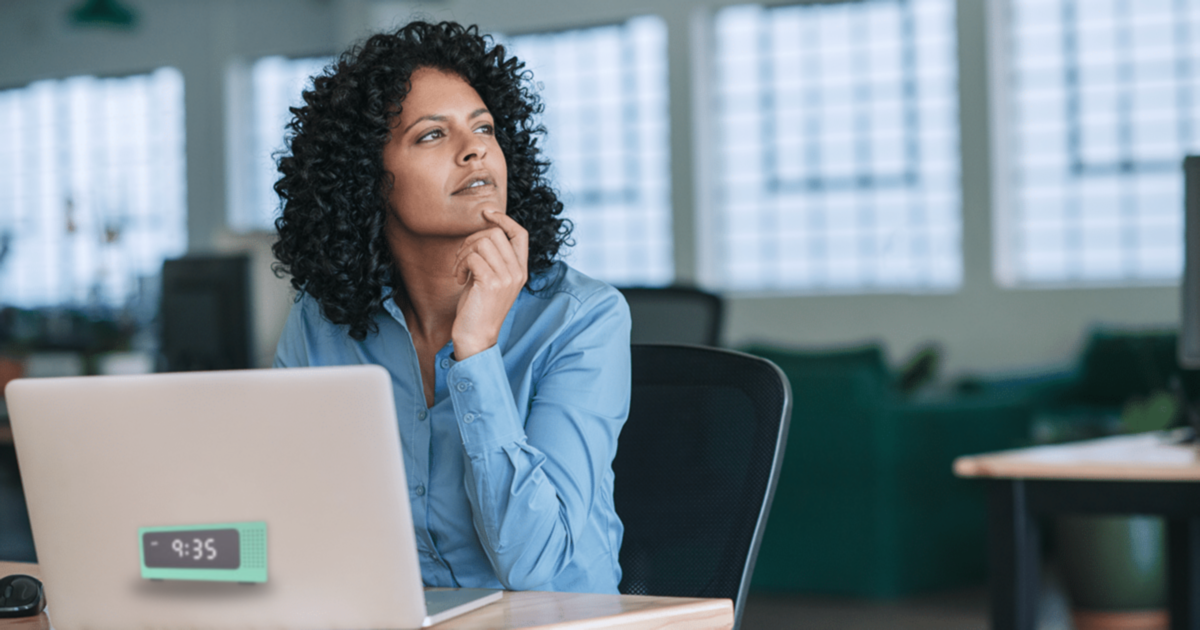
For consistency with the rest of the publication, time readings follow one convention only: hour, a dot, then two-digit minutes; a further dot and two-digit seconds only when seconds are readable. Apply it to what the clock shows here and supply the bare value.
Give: 9.35
